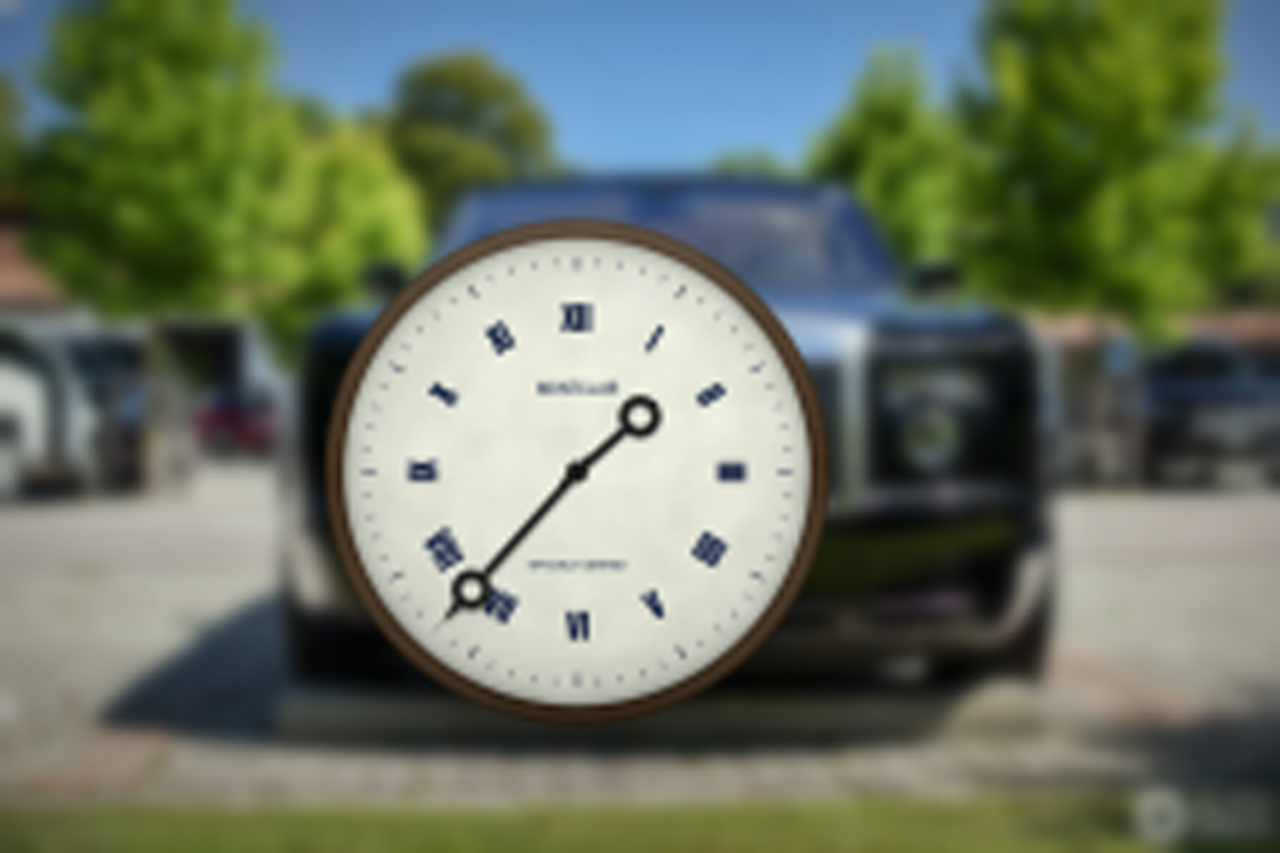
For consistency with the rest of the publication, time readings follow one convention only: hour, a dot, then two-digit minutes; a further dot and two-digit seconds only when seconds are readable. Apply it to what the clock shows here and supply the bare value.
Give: 1.37
